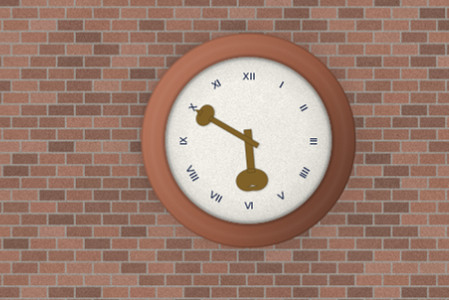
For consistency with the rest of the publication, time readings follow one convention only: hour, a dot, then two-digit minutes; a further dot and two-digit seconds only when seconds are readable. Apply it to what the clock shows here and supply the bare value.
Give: 5.50
